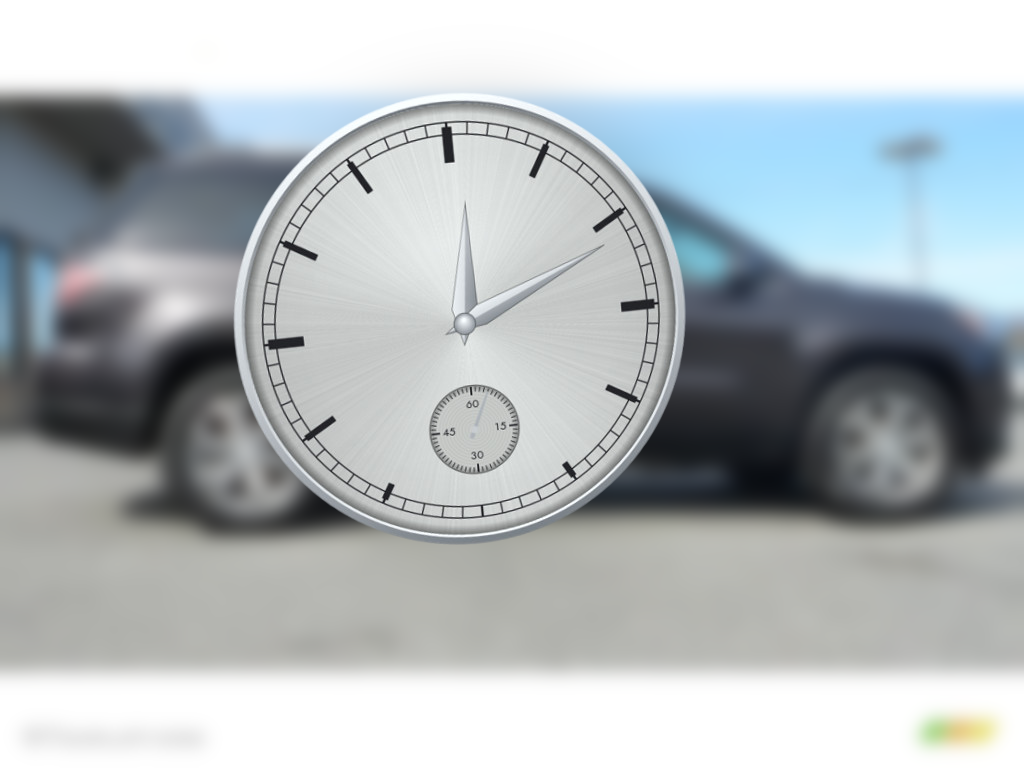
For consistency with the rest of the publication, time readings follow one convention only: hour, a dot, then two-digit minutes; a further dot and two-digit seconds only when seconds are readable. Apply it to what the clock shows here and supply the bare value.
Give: 12.11.04
